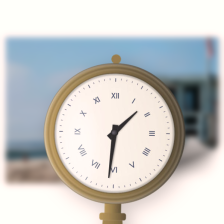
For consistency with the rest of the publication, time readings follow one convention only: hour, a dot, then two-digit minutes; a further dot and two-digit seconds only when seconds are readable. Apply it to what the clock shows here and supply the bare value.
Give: 1.31
